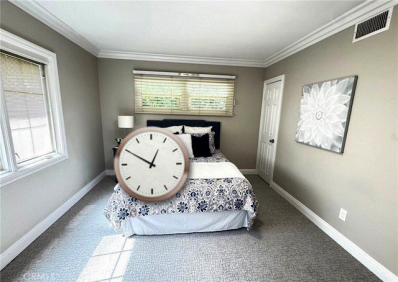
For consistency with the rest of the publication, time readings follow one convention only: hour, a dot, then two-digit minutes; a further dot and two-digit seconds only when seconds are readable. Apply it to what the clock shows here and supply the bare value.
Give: 12.50
